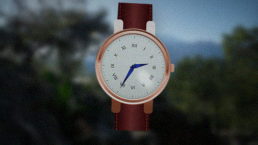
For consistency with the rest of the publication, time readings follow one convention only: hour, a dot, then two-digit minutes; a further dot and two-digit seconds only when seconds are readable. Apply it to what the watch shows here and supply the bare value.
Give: 2.35
